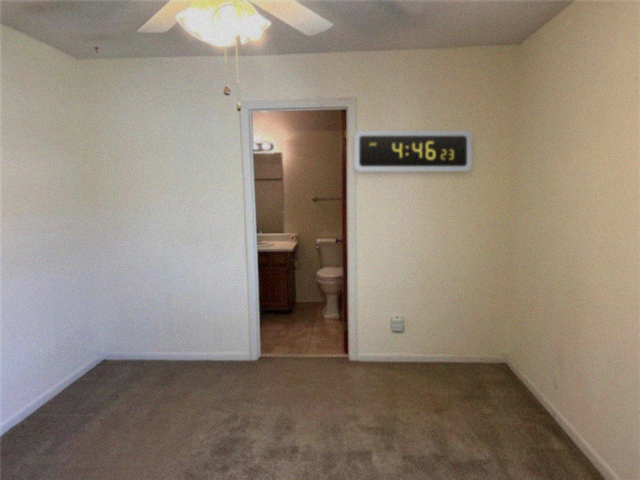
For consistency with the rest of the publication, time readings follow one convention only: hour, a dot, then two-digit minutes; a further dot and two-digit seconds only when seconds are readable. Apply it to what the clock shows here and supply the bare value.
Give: 4.46
